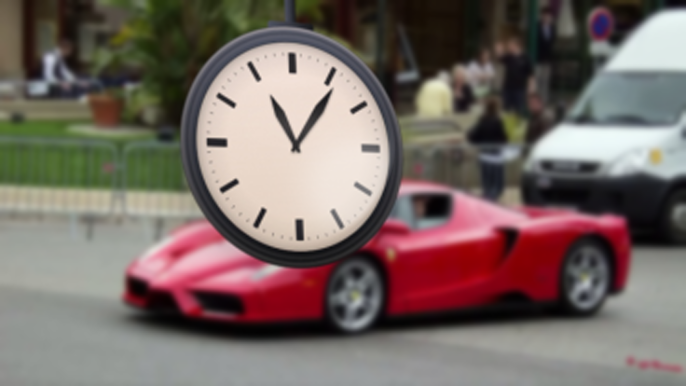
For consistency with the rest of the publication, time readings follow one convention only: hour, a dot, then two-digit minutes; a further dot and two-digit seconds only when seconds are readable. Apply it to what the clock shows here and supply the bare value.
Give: 11.06
